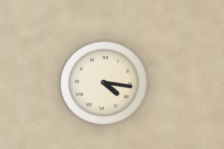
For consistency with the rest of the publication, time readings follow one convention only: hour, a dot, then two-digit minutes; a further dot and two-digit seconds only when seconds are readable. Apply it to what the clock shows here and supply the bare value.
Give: 4.16
